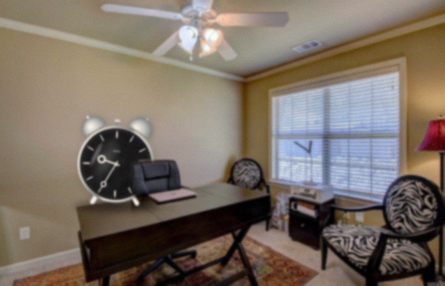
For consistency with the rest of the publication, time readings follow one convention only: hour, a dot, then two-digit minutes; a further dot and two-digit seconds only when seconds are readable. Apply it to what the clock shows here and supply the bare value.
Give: 9.35
